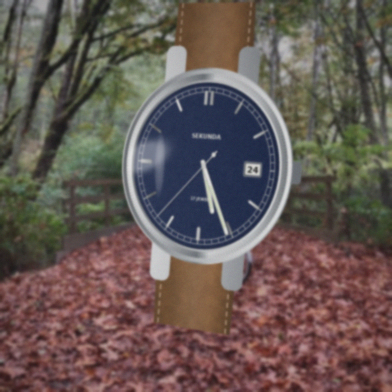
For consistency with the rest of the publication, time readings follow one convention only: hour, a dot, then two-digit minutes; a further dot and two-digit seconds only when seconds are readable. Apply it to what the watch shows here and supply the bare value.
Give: 5.25.37
